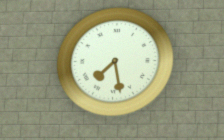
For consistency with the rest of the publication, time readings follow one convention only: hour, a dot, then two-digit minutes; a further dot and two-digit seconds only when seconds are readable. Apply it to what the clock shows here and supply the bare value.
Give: 7.28
